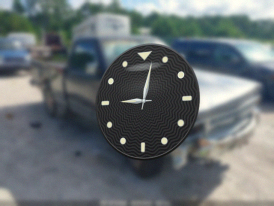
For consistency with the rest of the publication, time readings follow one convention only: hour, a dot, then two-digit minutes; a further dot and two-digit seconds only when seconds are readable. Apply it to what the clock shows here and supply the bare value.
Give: 9.02
